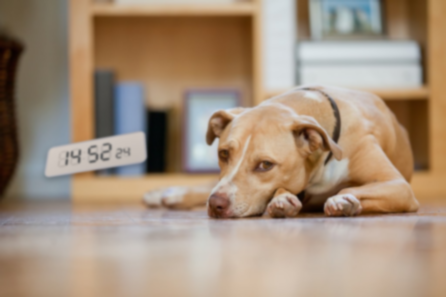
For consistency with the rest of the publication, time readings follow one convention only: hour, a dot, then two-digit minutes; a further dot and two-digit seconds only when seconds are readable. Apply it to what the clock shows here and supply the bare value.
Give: 14.52
